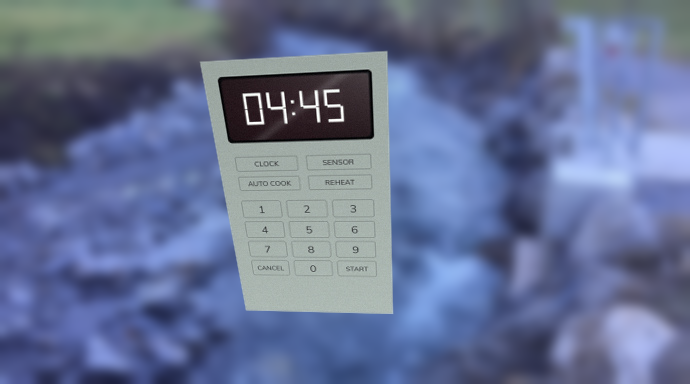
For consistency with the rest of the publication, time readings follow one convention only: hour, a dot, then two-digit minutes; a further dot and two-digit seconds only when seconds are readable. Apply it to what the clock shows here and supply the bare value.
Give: 4.45
